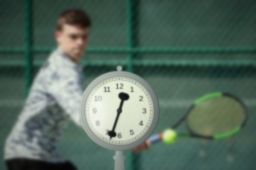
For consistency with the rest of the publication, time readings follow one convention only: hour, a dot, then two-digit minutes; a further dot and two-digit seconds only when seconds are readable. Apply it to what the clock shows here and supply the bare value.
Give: 12.33
